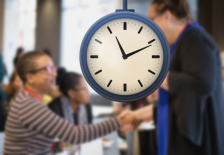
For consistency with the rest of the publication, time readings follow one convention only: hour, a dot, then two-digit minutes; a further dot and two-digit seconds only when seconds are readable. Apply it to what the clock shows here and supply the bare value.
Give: 11.11
